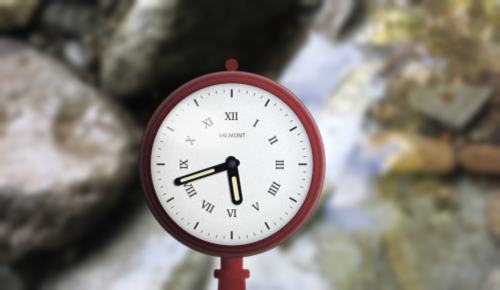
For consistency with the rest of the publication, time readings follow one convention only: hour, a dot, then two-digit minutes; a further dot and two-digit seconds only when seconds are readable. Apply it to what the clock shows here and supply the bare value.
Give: 5.42
